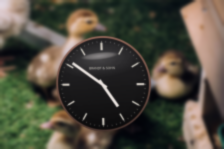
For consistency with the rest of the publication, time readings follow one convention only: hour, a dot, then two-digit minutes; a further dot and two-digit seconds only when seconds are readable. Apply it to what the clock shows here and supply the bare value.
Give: 4.51
